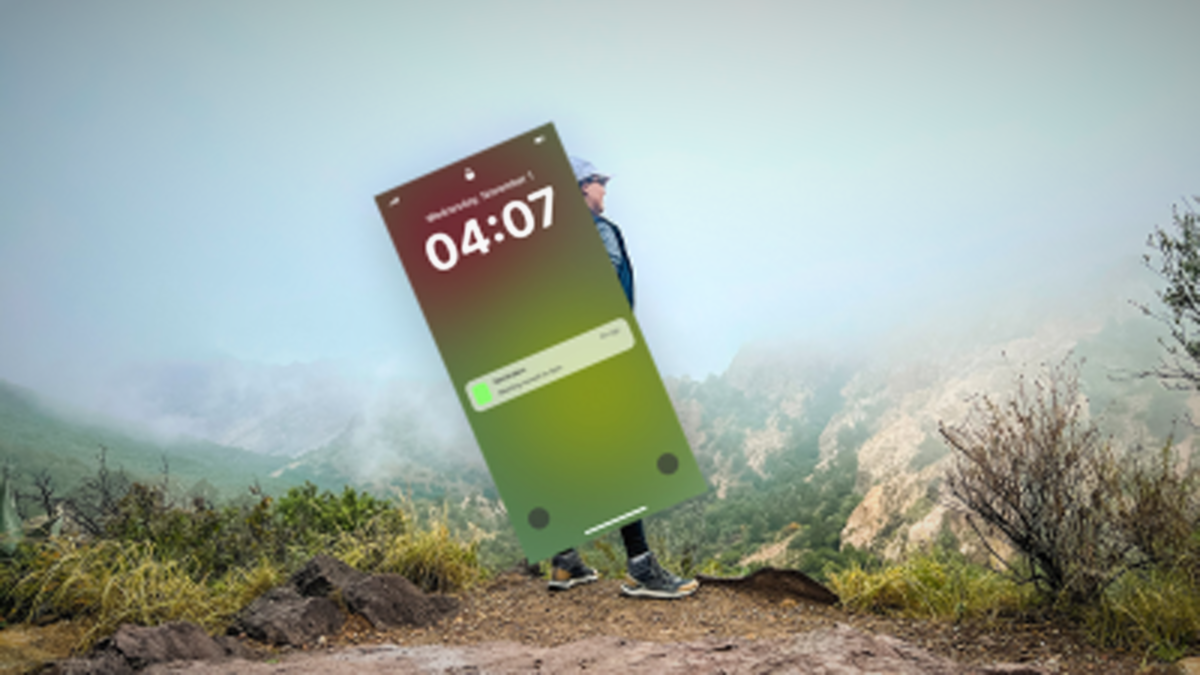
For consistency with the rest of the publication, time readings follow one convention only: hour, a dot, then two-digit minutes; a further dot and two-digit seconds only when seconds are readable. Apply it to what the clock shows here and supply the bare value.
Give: 4.07
